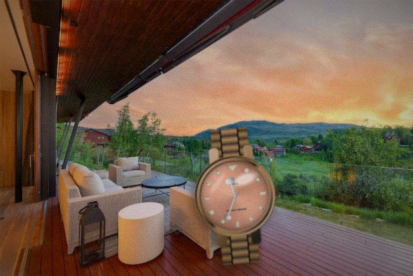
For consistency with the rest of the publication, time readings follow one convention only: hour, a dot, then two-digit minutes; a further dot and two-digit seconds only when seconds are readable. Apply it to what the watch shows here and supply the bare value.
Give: 11.34
